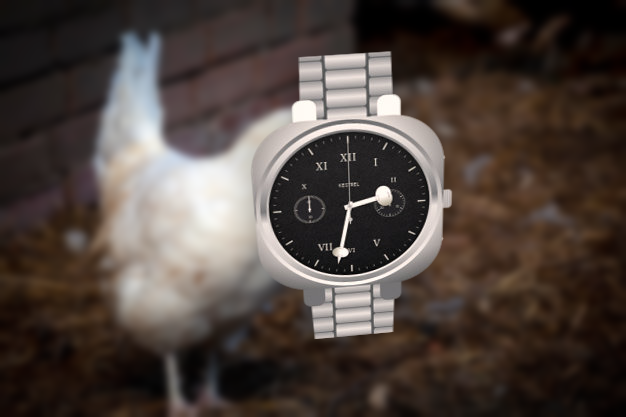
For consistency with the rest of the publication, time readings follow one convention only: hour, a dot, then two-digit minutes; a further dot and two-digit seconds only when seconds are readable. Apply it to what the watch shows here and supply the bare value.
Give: 2.32
